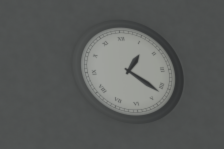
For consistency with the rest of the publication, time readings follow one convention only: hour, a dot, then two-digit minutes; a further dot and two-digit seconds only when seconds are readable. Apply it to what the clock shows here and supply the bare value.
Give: 1.22
